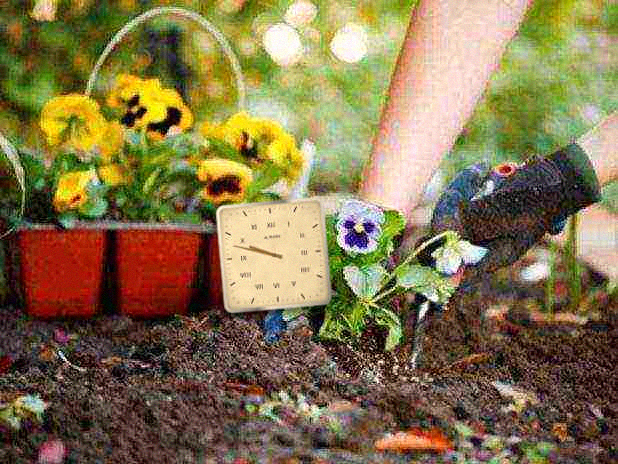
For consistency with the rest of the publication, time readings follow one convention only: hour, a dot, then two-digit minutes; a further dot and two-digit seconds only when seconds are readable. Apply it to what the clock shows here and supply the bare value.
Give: 9.48
